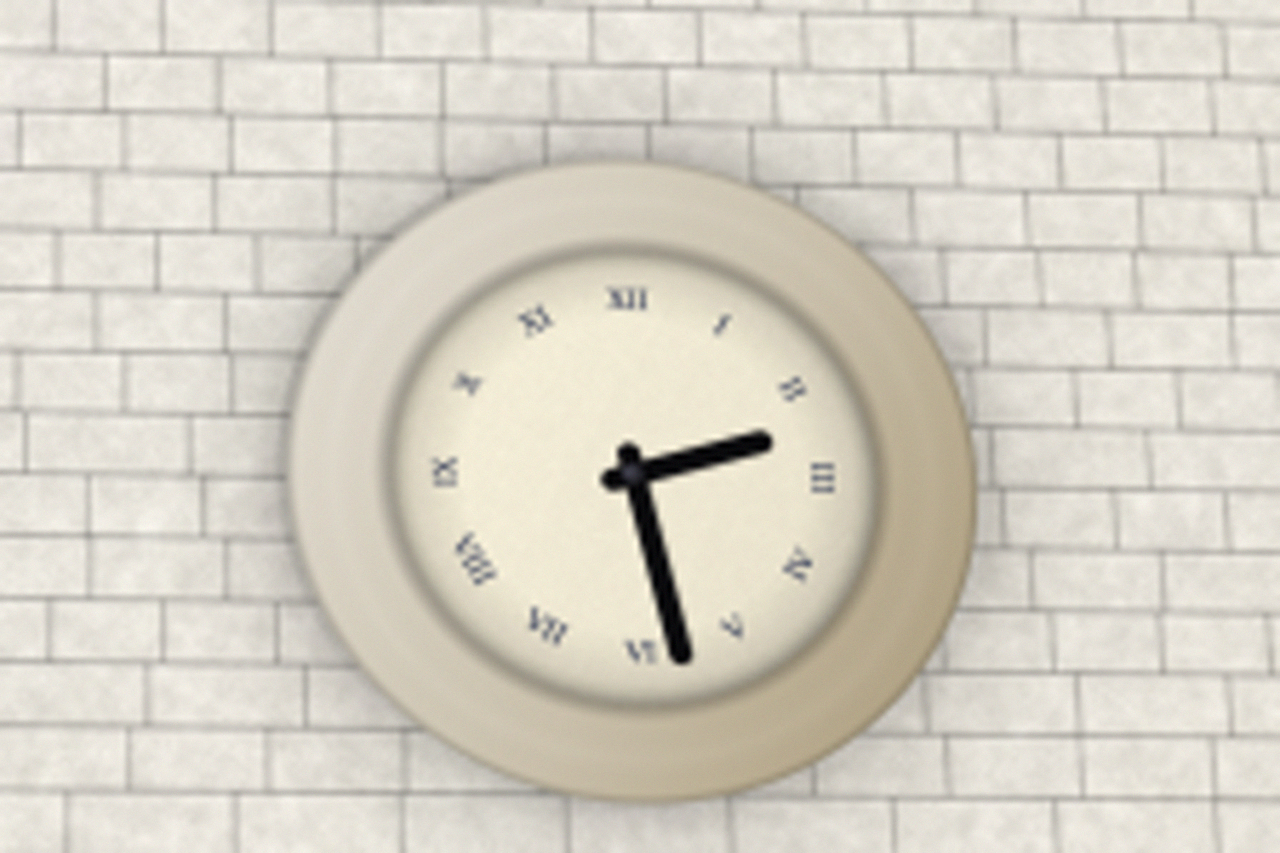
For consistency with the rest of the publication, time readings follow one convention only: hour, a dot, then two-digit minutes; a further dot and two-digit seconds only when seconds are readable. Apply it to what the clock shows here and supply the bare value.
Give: 2.28
